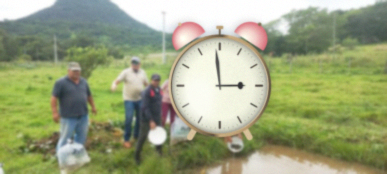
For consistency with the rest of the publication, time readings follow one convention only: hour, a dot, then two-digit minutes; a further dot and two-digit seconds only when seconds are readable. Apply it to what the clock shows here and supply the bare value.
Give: 2.59
